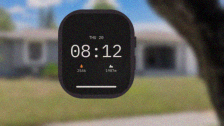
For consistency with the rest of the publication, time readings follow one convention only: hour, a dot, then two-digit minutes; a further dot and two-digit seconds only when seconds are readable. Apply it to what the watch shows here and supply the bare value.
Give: 8.12
